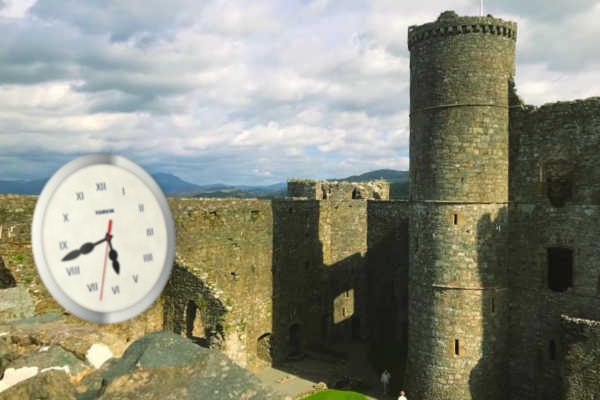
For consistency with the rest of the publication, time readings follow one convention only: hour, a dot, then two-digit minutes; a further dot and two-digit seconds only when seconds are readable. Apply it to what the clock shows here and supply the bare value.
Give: 5.42.33
